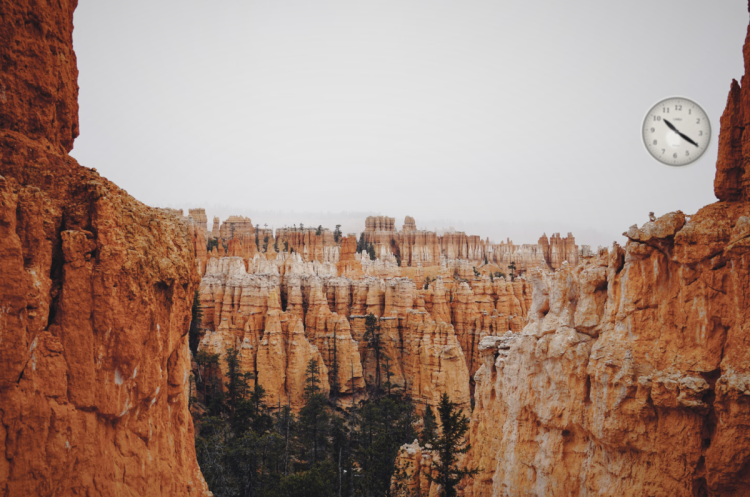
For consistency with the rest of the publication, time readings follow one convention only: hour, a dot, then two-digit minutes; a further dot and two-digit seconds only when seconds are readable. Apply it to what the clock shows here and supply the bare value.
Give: 10.20
